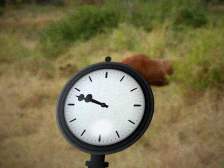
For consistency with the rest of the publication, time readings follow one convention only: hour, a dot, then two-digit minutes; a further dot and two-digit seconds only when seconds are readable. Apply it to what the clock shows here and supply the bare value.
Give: 9.48
